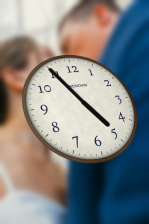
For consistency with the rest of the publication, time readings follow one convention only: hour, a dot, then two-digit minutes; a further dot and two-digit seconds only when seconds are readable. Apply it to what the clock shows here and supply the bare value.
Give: 4.55
